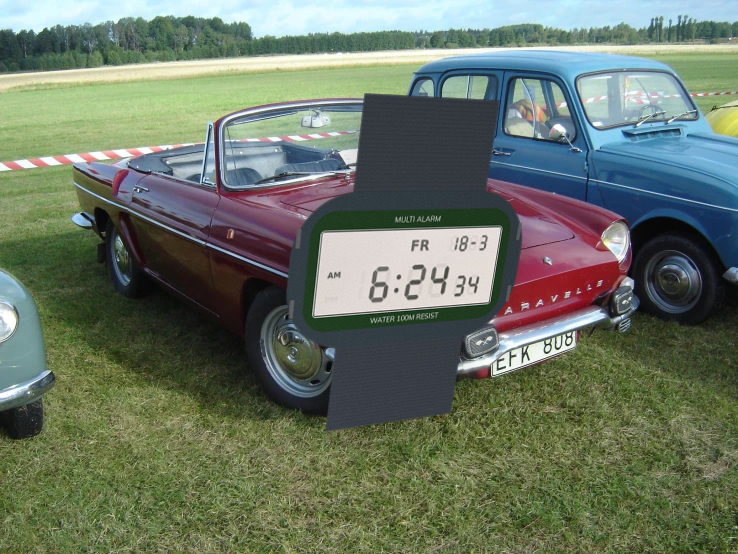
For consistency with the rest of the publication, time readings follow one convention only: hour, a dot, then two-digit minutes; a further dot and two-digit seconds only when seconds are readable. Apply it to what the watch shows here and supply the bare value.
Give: 6.24.34
